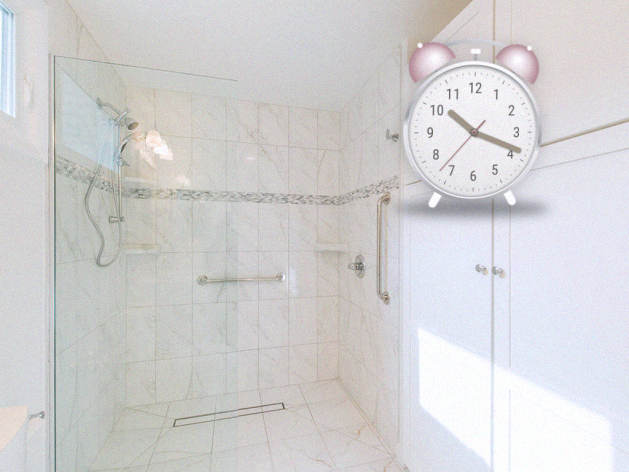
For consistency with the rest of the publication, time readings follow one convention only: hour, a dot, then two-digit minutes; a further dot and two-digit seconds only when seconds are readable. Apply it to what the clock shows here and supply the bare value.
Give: 10.18.37
